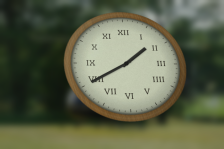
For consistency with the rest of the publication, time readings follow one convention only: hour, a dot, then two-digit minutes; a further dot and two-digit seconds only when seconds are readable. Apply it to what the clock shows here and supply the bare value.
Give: 1.40
